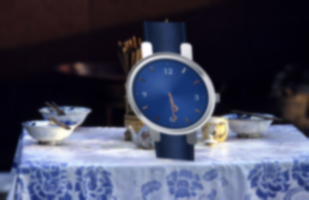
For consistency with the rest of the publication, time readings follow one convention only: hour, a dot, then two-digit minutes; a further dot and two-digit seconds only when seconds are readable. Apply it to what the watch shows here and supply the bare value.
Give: 5.29
